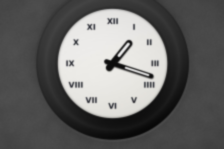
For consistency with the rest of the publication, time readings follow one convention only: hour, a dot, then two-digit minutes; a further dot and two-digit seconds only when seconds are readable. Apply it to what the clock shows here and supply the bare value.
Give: 1.18
